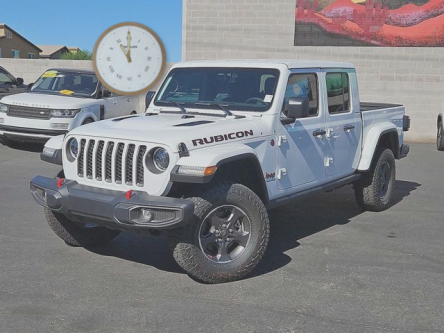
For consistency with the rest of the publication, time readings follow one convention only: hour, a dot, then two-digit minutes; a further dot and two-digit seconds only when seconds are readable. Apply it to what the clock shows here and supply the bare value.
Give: 11.00
